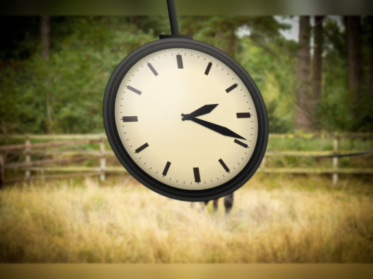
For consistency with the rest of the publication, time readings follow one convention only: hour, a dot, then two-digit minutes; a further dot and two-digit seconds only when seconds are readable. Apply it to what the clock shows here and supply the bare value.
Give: 2.19
